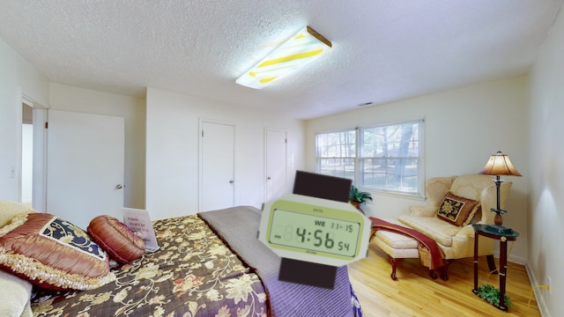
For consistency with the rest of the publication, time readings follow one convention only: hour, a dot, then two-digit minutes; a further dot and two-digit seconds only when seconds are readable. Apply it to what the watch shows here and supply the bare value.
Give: 4.56
